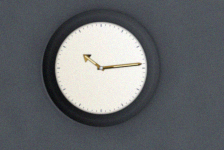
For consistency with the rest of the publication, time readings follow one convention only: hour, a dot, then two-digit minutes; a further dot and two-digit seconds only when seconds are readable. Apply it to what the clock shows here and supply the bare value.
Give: 10.14
